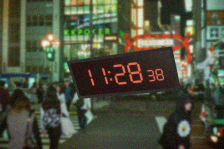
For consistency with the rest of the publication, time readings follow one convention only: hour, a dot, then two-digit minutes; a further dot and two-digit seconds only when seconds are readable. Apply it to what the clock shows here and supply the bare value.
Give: 11.28.38
